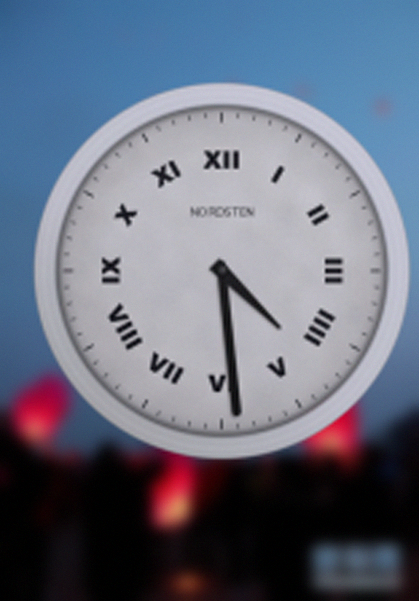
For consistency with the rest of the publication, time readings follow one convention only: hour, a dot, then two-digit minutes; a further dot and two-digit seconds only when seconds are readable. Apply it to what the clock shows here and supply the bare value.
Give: 4.29
